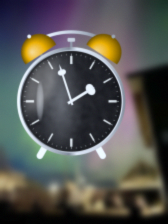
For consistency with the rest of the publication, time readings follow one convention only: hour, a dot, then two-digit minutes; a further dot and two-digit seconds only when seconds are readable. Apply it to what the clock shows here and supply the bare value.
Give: 1.57
